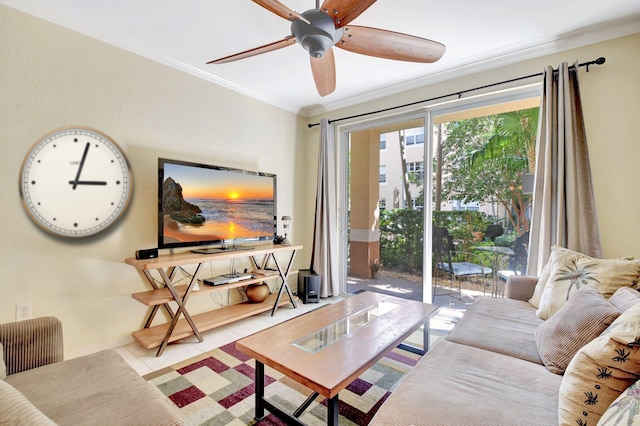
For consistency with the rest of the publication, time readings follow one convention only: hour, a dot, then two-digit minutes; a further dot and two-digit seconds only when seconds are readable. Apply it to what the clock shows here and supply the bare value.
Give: 3.03
